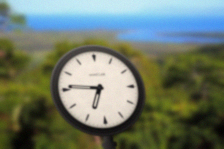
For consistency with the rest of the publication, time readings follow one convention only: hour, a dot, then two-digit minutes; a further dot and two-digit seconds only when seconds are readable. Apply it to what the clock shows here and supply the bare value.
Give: 6.46
